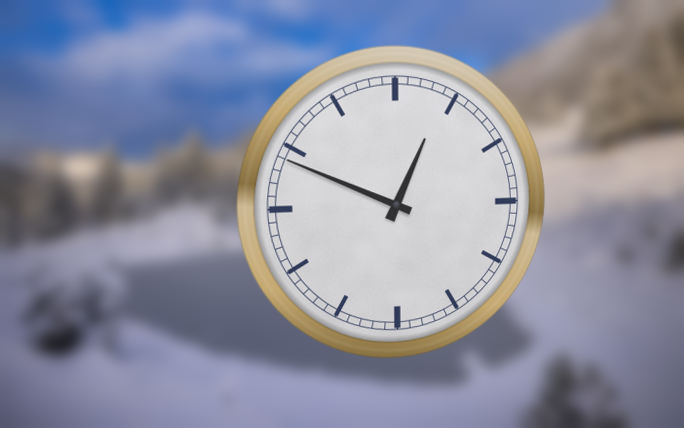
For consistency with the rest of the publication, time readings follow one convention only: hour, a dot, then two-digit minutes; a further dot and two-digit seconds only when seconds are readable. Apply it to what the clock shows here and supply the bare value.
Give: 12.49
